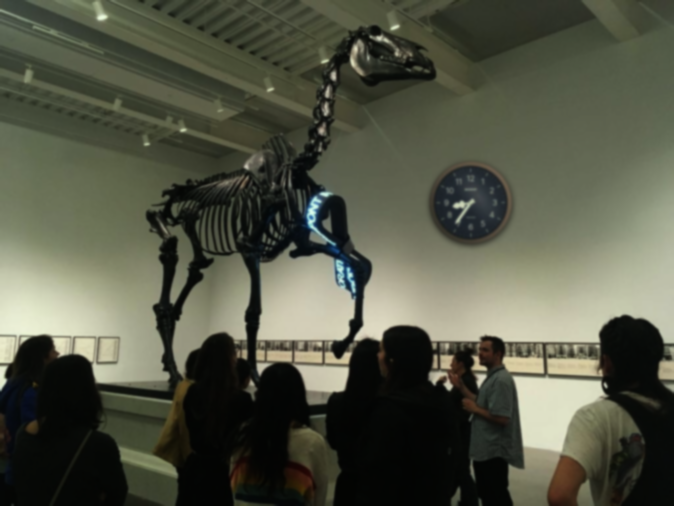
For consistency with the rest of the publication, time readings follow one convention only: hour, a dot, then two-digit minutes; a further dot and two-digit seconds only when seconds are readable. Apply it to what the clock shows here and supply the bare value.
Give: 8.36
